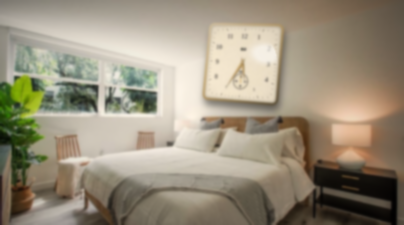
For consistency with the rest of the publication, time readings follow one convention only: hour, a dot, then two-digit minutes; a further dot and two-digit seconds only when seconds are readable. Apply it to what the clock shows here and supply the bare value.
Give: 5.35
